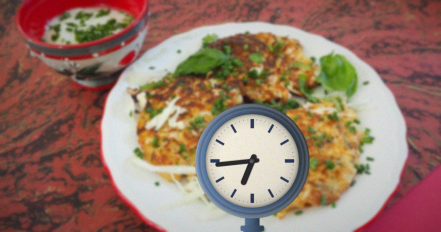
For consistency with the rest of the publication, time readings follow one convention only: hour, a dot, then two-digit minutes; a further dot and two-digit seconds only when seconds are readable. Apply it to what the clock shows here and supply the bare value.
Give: 6.44
